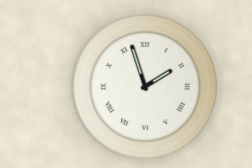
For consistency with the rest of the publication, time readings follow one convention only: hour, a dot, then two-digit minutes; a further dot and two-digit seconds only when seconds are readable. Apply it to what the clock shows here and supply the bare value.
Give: 1.57
